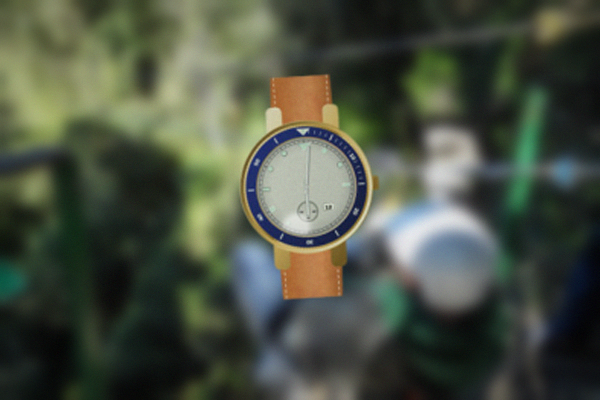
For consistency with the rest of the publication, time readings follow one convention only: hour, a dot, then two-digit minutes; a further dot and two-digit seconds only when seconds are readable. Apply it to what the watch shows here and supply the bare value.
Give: 6.01
